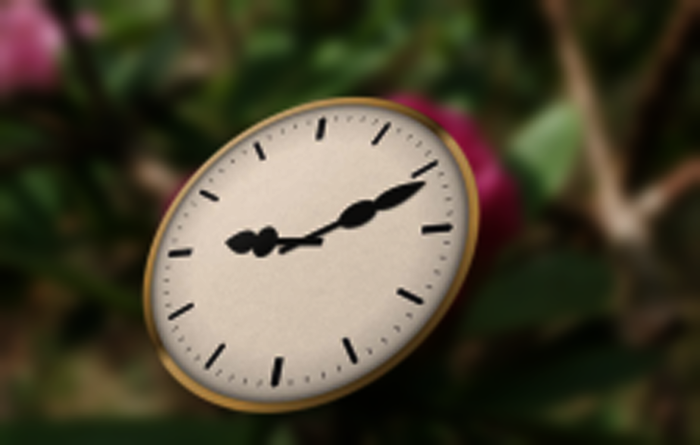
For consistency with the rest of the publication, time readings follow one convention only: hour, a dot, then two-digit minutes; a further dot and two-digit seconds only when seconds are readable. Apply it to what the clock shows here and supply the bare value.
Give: 9.11
